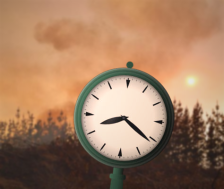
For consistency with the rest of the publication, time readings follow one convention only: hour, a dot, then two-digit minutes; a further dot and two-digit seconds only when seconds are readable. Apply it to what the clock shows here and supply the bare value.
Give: 8.21
